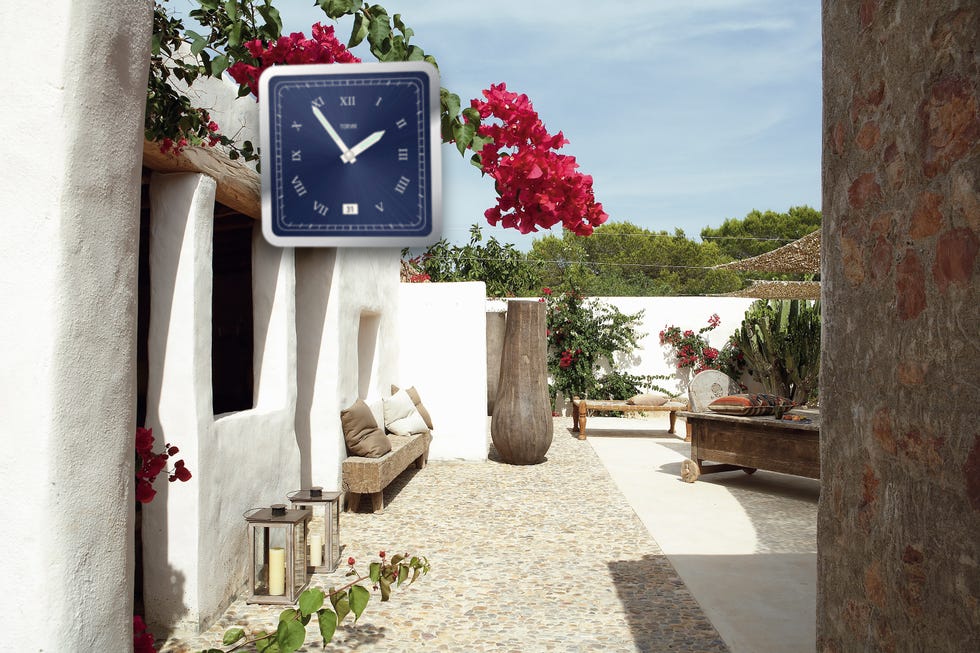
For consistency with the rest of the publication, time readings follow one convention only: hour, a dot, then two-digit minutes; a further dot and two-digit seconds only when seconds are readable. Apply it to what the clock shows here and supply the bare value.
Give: 1.54
